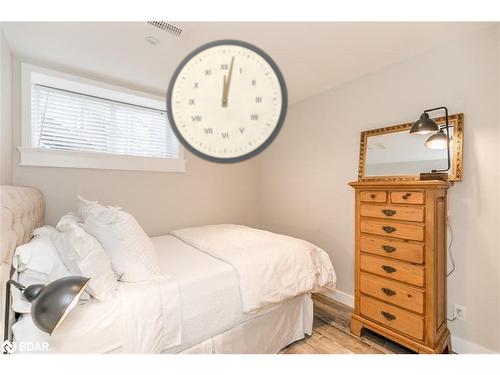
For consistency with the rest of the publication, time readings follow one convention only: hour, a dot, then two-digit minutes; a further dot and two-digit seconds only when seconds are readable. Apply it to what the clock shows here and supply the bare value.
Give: 12.02
